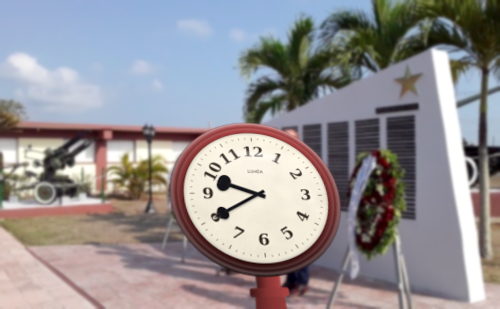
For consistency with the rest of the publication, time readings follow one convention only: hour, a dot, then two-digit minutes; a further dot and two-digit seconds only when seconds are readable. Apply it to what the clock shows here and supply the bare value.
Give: 9.40
